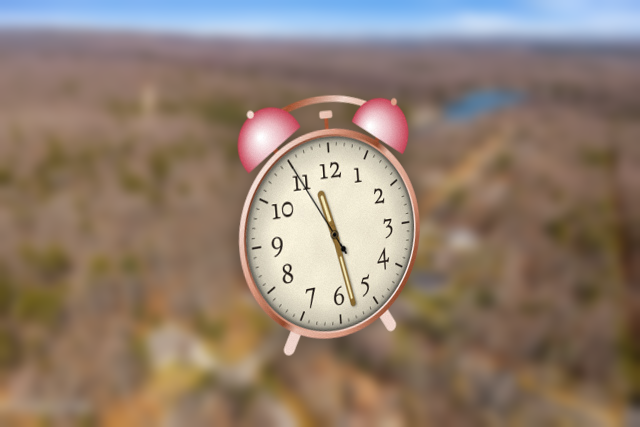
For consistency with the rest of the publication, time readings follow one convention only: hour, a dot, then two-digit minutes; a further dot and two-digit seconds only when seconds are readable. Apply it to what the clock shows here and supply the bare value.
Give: 11.27.55
